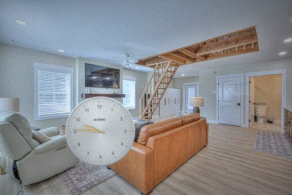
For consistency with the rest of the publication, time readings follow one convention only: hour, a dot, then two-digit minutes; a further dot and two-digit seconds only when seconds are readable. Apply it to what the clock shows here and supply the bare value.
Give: 9.46
